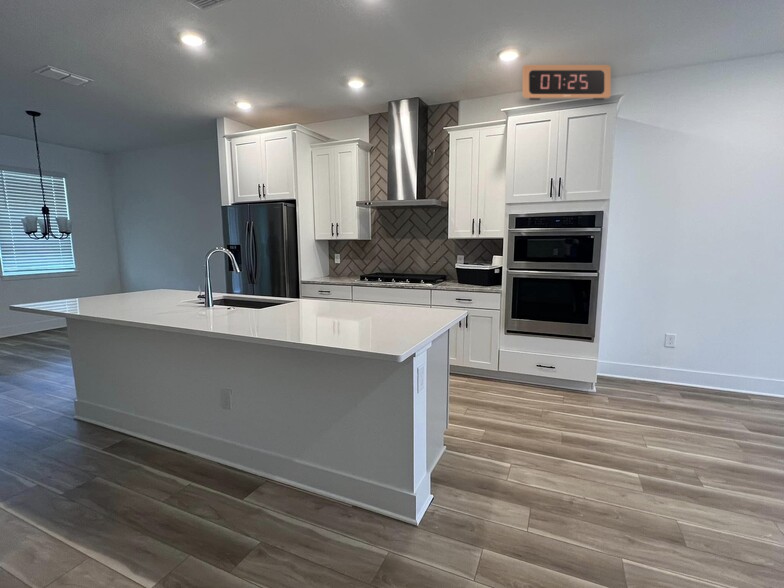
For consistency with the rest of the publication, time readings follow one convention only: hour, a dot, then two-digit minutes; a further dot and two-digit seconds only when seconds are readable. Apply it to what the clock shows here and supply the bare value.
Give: 7.25
